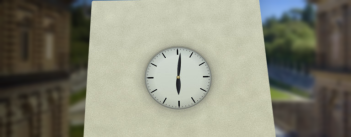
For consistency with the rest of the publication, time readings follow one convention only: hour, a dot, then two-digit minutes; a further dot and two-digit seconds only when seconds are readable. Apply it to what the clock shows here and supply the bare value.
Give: 6.01
